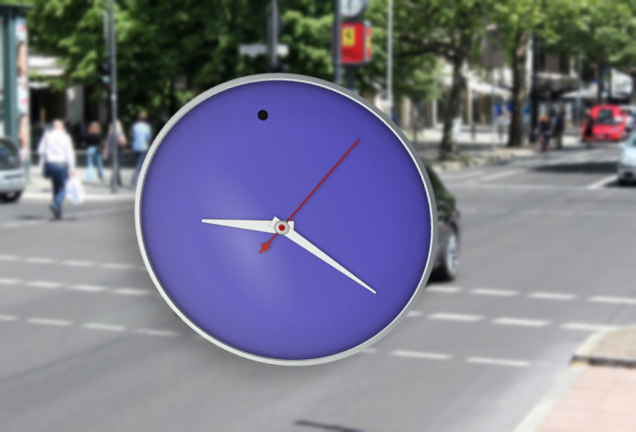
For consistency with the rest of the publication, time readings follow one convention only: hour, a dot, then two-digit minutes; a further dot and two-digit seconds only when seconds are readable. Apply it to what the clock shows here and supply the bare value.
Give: 9.22.08
